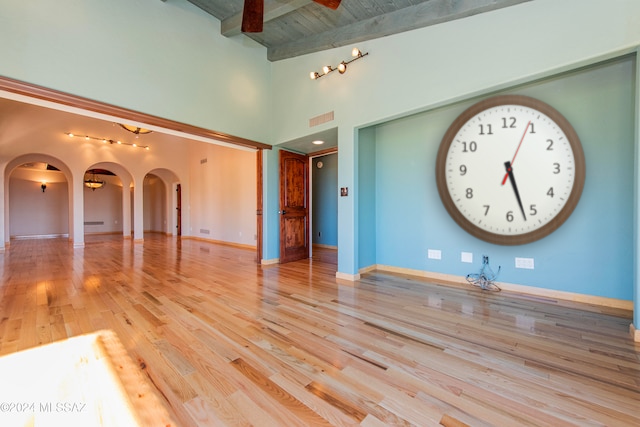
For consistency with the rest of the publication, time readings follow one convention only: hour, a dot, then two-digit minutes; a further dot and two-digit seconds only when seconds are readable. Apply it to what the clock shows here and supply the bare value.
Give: 5.27.04
